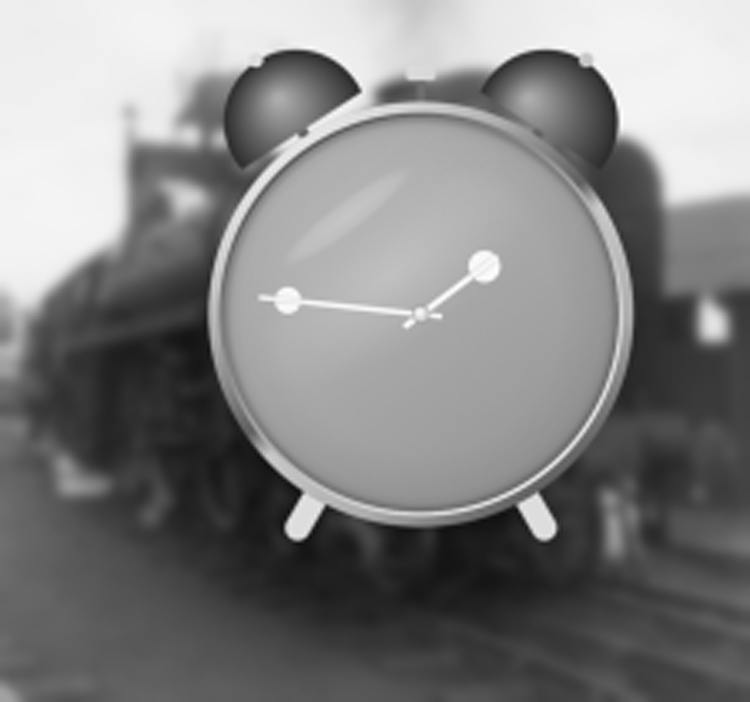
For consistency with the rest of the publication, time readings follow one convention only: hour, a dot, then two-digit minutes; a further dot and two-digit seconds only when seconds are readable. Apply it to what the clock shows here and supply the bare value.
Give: 1.46
